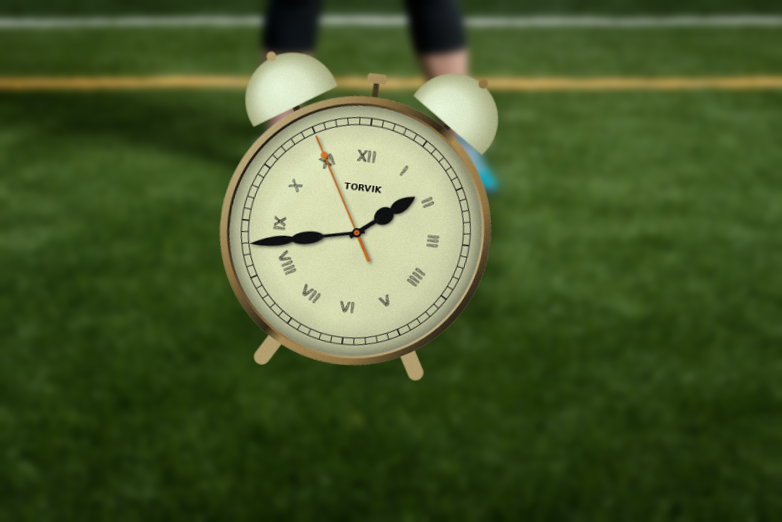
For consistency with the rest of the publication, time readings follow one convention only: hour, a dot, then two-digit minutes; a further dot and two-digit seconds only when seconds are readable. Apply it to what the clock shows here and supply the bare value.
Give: 1.42.55
